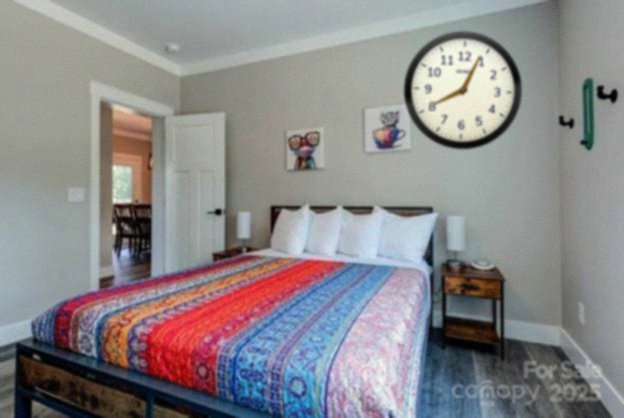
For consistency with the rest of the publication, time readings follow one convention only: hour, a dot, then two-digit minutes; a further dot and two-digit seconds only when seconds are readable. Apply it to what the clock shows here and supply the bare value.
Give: 8.04
